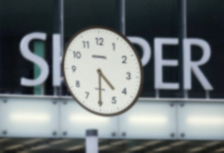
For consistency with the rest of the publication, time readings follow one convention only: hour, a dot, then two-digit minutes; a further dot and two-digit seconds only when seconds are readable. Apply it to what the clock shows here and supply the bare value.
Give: 4.30
